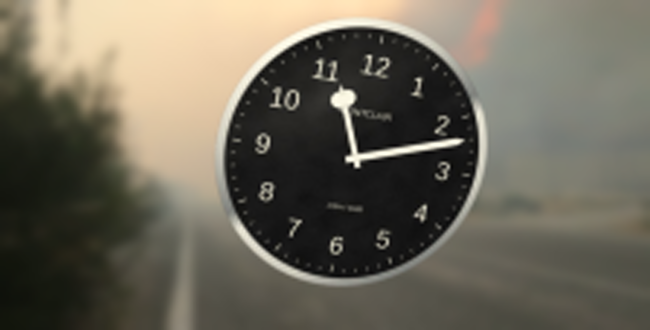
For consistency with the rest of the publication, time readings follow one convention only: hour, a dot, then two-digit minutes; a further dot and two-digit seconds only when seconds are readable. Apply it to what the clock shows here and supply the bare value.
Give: 11.12
